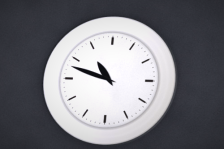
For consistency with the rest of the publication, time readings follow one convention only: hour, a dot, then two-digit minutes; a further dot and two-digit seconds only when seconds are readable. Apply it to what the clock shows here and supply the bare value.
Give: 10.48
